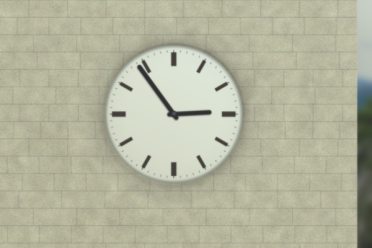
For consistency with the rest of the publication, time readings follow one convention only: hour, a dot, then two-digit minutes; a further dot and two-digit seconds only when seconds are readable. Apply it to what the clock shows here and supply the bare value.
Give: 2.54
